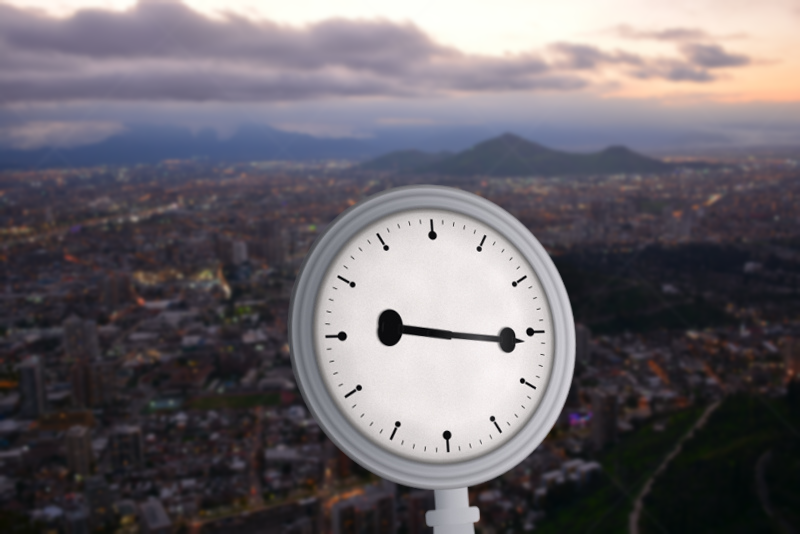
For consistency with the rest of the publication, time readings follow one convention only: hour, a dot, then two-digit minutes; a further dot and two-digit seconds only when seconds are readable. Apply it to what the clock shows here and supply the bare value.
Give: 9.16
